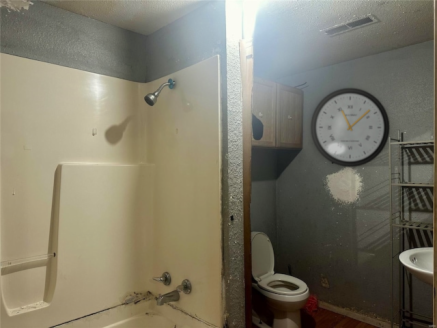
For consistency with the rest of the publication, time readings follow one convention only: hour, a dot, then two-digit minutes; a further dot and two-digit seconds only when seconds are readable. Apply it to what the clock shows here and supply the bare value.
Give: 11.08
